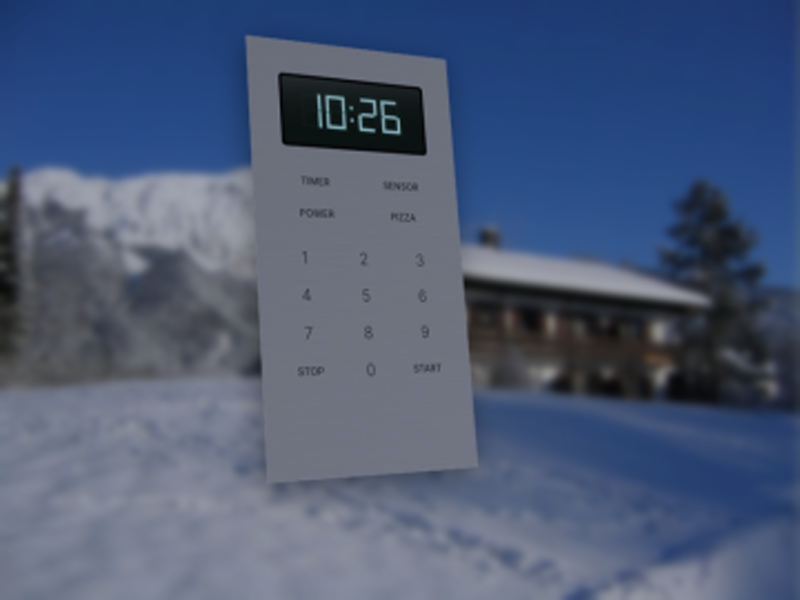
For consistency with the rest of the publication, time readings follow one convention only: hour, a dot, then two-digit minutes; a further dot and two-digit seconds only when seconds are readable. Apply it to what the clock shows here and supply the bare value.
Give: 10.26
